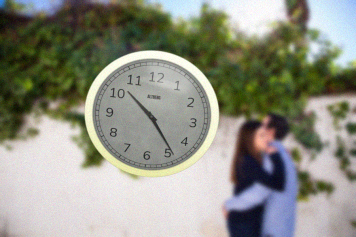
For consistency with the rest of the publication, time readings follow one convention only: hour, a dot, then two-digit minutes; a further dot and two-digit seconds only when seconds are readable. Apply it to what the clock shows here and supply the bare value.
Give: 10.24
